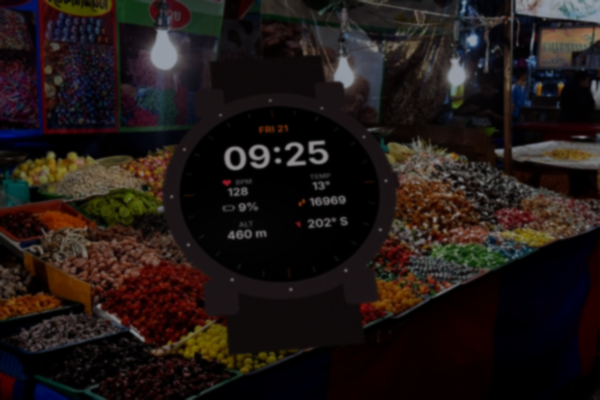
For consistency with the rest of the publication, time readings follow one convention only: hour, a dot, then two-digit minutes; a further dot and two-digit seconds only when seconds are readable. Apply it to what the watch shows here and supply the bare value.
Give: 9.25
